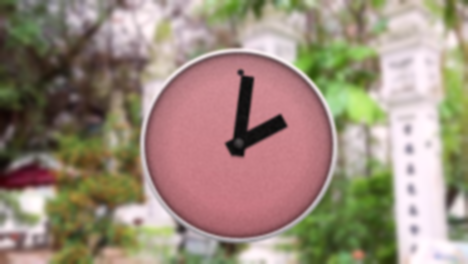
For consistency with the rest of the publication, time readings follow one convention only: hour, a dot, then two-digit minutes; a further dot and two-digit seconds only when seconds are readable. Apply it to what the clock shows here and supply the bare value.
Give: 2.01
